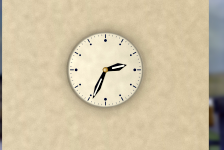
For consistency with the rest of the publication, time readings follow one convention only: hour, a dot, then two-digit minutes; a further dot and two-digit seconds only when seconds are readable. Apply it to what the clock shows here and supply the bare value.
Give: 2.34
